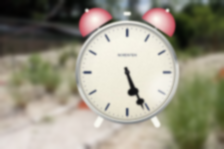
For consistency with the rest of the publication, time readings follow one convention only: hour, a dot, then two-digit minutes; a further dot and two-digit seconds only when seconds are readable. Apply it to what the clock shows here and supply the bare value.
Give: 5.26
